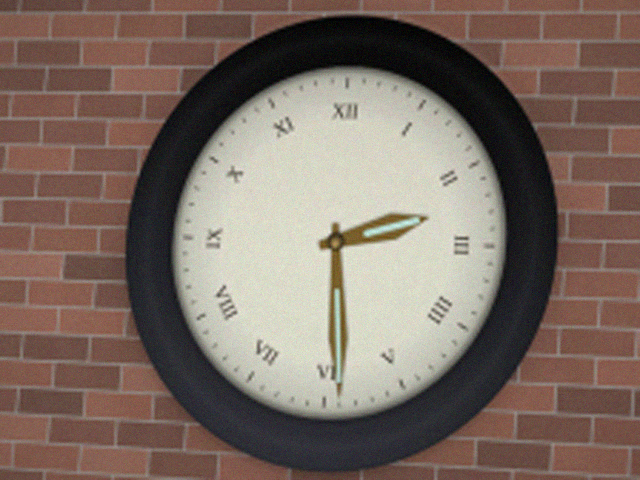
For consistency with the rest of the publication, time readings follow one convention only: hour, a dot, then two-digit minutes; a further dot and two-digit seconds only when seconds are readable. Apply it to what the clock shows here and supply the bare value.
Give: 2.29
